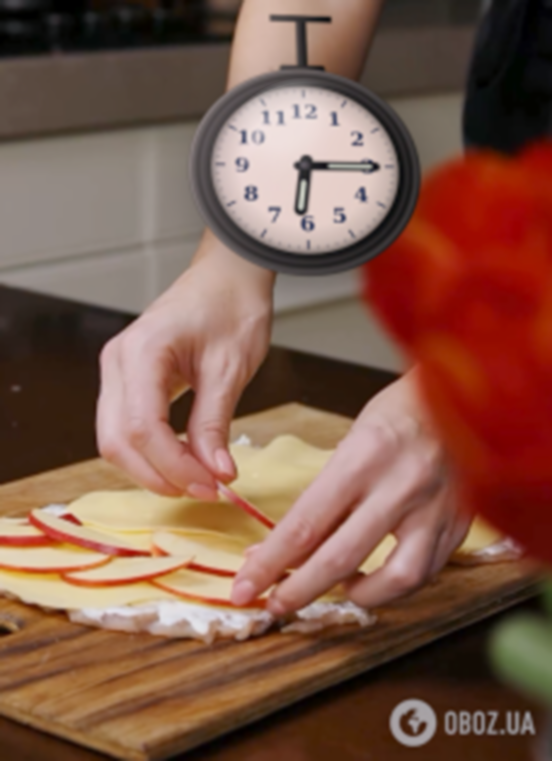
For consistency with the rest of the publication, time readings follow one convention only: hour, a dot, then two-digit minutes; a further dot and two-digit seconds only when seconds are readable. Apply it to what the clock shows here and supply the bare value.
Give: 6.15
